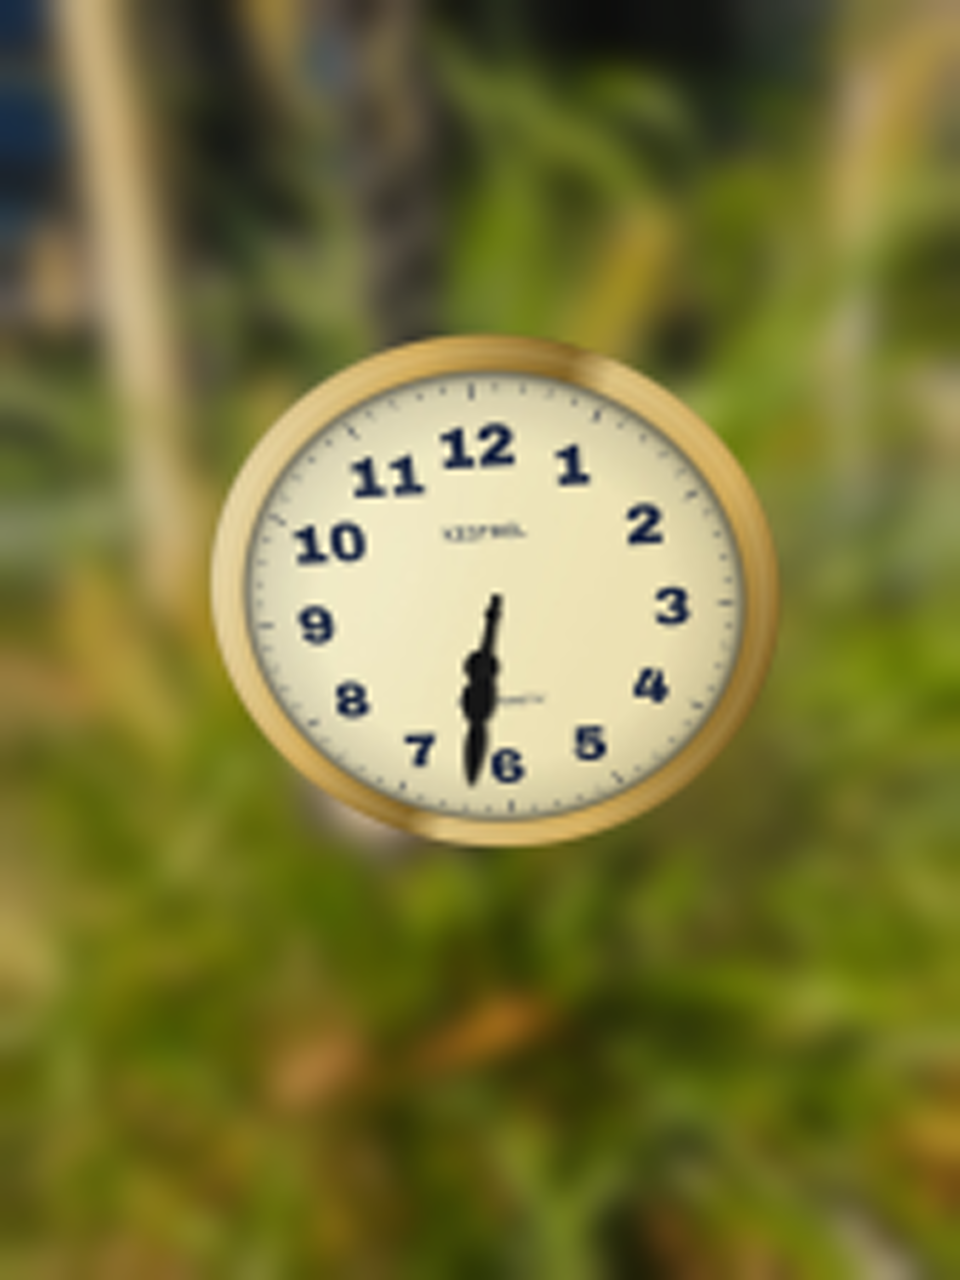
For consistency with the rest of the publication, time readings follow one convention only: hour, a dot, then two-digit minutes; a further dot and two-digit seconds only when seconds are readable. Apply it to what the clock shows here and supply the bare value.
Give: 6.32
